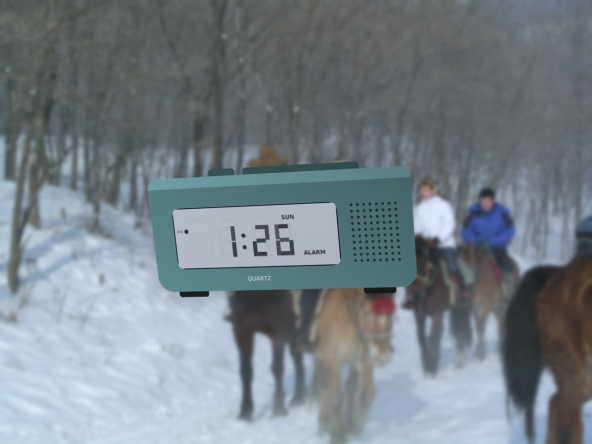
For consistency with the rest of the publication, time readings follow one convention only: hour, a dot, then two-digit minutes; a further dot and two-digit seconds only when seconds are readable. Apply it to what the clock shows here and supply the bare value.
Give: 1.26
